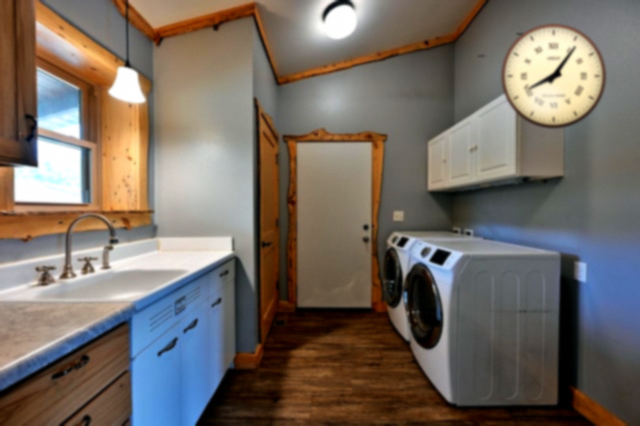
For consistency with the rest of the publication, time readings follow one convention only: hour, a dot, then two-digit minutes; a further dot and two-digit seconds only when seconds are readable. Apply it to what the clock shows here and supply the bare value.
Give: 8.06
